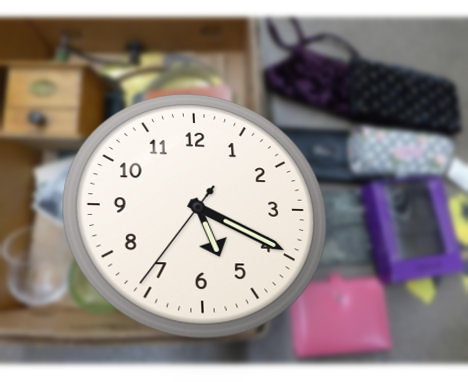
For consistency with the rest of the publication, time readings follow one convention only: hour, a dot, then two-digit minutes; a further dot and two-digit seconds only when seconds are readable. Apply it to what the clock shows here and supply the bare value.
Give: 5.19.36
